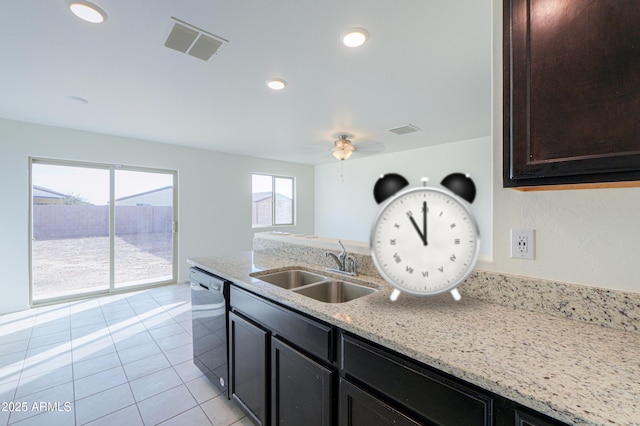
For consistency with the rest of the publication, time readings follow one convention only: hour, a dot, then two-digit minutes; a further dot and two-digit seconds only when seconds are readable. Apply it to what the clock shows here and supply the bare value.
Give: 11.00
